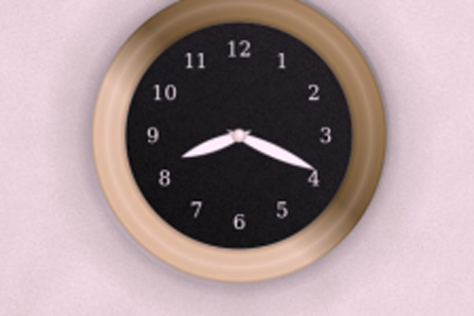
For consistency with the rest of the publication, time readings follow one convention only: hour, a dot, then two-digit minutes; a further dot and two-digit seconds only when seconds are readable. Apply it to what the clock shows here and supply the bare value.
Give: 8.19
